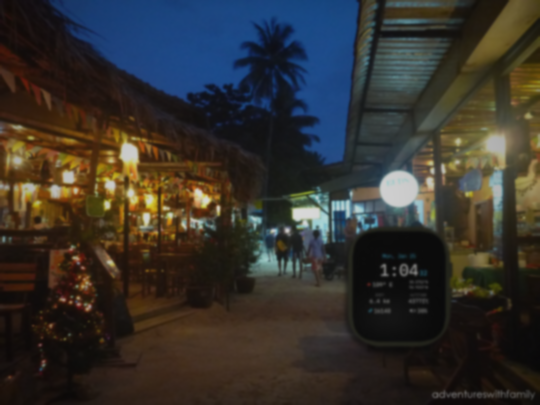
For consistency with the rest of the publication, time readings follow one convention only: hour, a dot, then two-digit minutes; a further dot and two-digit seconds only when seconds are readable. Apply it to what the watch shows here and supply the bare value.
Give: 1.04
